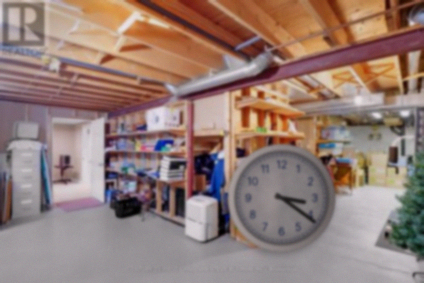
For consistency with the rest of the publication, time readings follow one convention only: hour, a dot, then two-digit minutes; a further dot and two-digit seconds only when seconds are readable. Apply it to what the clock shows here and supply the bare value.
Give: 3.21
